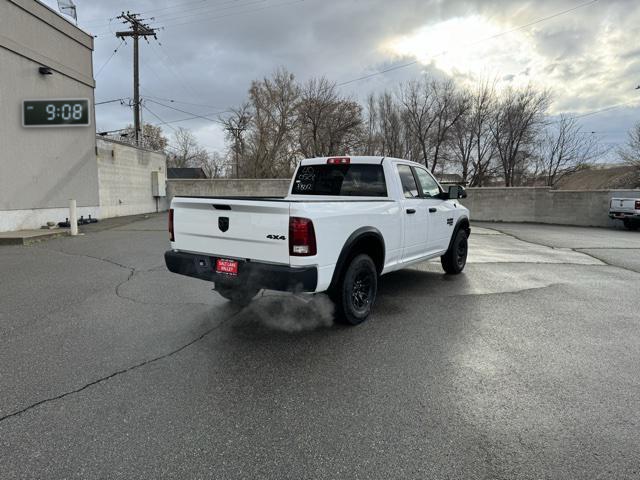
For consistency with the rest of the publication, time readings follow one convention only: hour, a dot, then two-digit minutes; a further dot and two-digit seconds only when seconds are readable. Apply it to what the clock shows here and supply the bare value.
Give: 9.08
